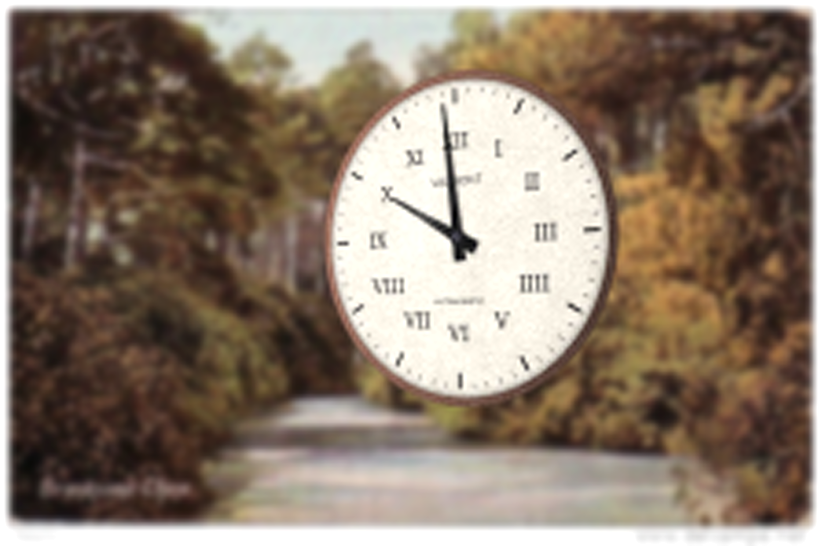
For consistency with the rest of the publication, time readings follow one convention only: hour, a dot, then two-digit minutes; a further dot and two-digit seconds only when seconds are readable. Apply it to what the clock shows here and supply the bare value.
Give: 9.59
